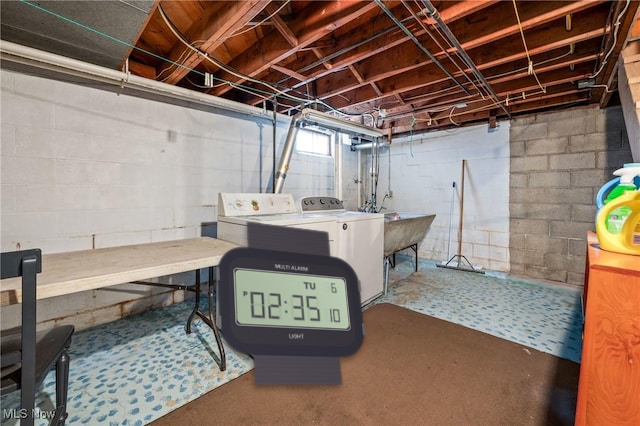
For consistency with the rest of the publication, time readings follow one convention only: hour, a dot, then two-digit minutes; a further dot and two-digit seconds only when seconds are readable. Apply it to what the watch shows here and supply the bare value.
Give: 2.35.10
